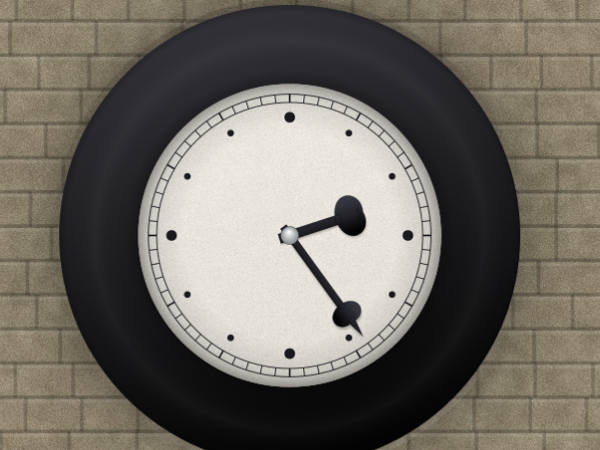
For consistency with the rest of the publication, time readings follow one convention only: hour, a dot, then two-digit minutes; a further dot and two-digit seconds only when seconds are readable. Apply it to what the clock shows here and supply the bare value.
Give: 2.24
